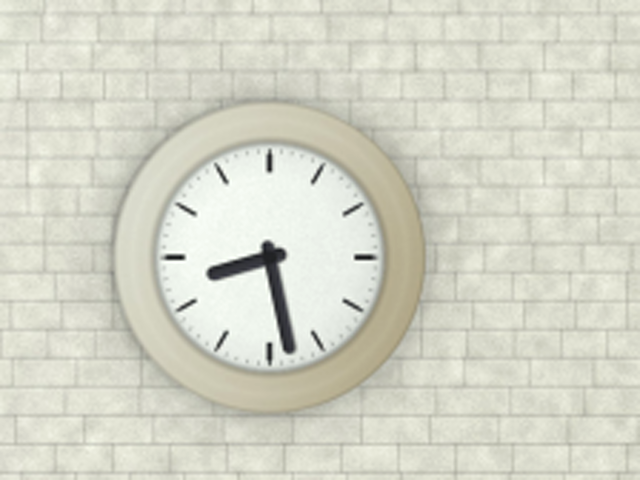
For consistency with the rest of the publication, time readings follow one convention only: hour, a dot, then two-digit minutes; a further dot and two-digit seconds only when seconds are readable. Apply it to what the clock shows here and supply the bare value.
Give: 8.28
